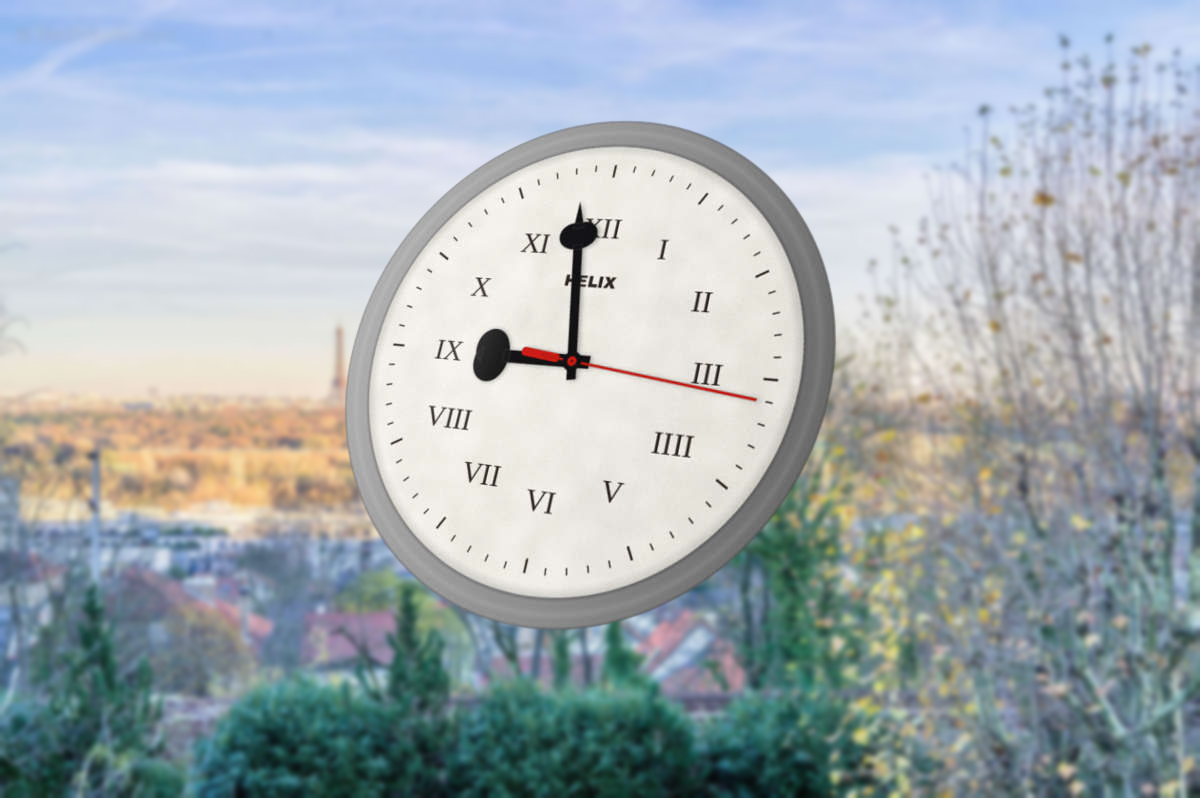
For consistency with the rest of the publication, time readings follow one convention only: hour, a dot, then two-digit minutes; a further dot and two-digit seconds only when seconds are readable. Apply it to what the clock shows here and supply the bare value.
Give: 8.58.16
